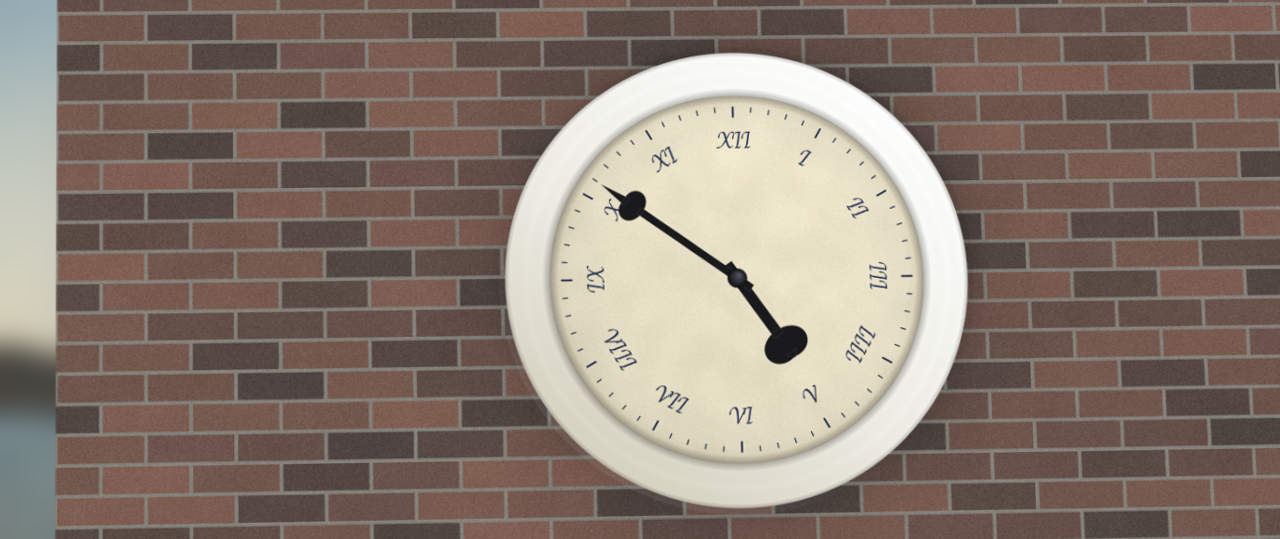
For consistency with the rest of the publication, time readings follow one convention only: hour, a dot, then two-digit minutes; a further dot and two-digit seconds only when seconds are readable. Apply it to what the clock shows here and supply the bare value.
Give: 4.51
